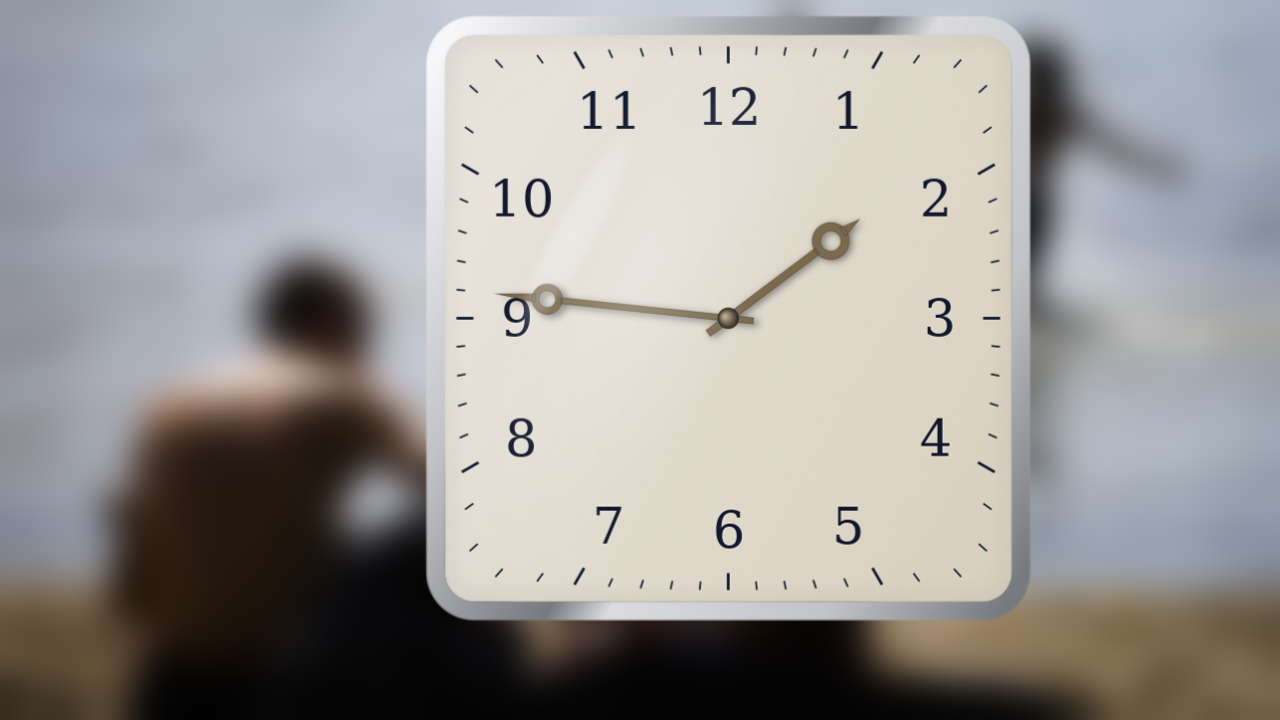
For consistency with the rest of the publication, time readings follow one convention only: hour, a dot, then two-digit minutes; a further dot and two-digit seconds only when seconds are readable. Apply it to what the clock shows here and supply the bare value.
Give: 1.46
